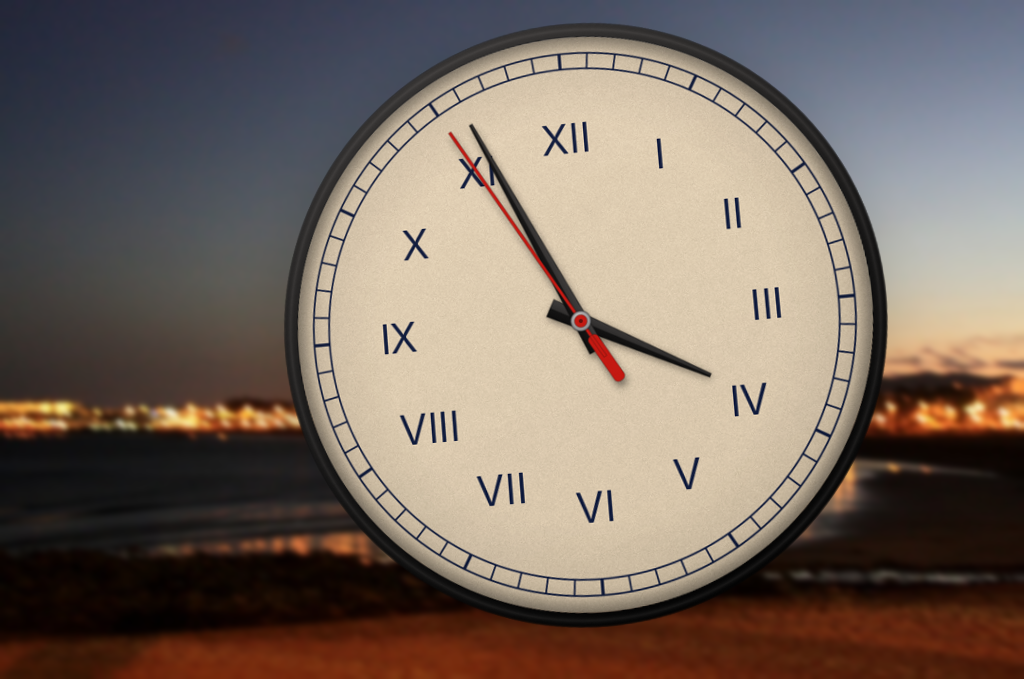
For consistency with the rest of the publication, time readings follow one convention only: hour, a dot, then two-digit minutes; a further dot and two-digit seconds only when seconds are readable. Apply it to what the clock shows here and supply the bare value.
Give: 3.55.55
